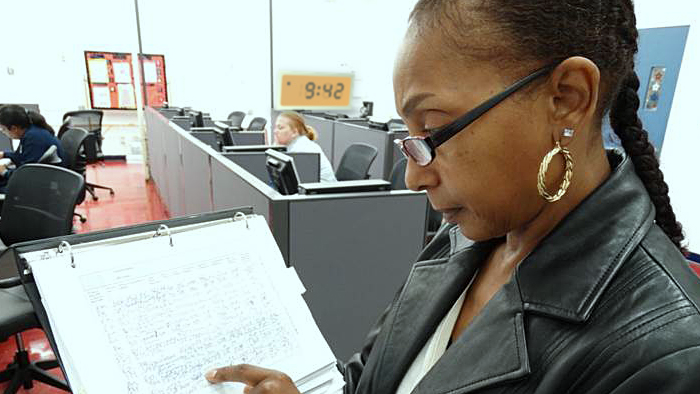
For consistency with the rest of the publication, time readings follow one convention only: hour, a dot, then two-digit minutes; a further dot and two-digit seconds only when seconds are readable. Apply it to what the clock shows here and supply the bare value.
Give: 9.42
